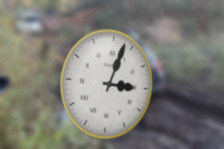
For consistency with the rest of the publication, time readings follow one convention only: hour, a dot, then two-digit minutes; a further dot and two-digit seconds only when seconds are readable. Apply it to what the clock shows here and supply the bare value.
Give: 3.03
